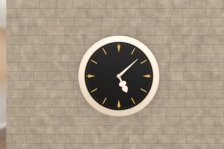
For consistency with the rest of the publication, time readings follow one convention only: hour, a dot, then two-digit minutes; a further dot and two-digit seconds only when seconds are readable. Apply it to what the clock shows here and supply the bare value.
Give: 5.08
